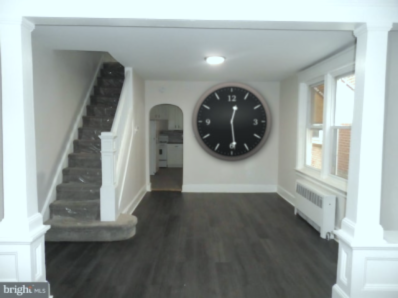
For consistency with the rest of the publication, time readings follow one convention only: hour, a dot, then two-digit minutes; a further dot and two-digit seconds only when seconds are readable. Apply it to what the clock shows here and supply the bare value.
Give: 12.29
